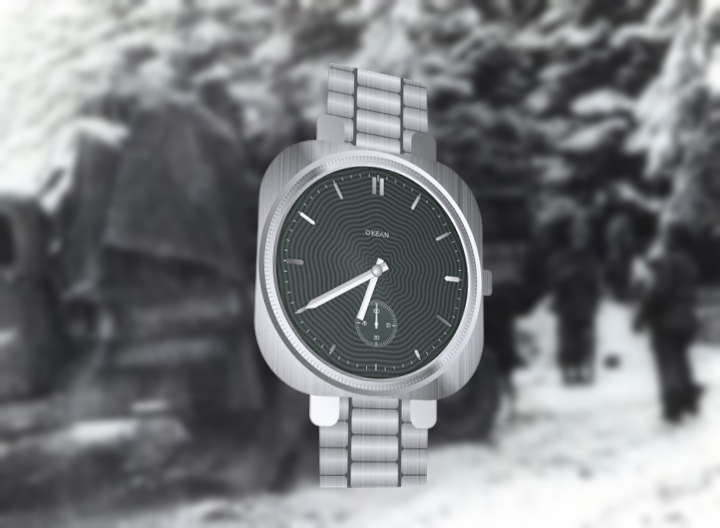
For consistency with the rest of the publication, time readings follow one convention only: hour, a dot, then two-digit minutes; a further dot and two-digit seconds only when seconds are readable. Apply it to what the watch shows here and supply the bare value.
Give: 6.40
